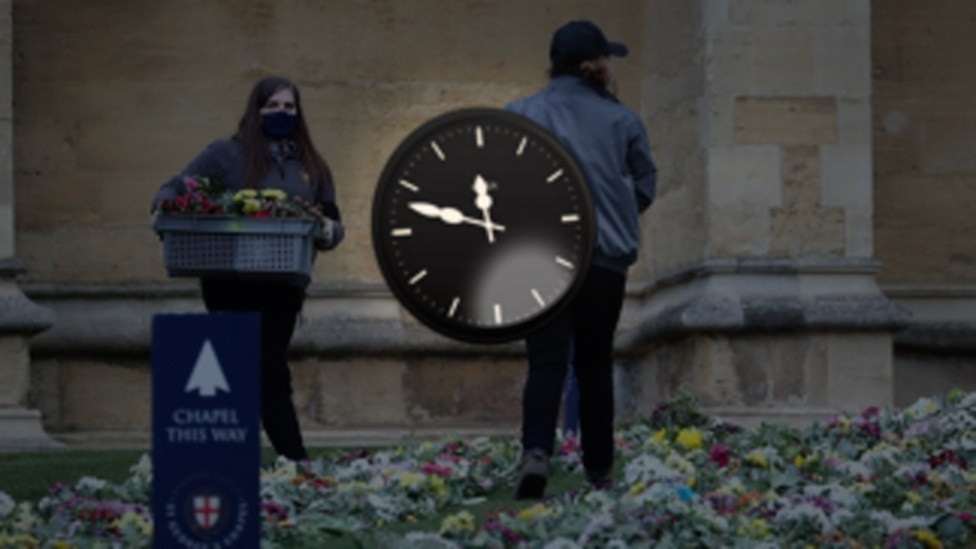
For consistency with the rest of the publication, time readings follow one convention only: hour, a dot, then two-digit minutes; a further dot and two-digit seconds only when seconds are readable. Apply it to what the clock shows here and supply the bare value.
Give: 11.48
